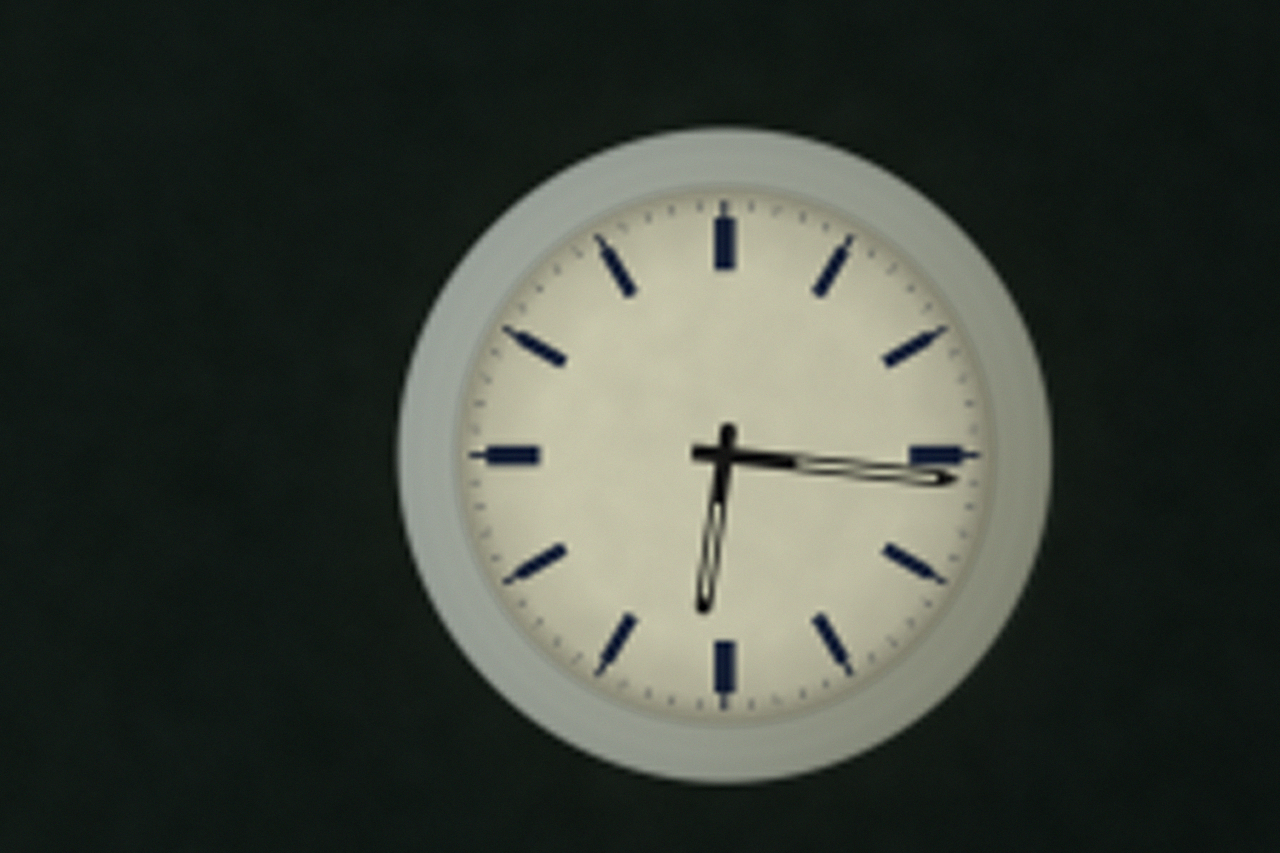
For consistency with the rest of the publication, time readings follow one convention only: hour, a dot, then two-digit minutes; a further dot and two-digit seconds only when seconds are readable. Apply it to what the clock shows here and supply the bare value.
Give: 6.16
